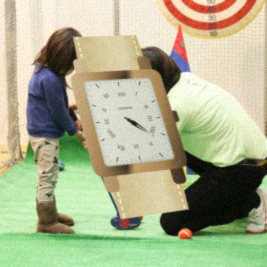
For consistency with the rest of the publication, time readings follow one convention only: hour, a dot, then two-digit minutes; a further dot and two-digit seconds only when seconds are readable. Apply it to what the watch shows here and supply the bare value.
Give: 4.22
